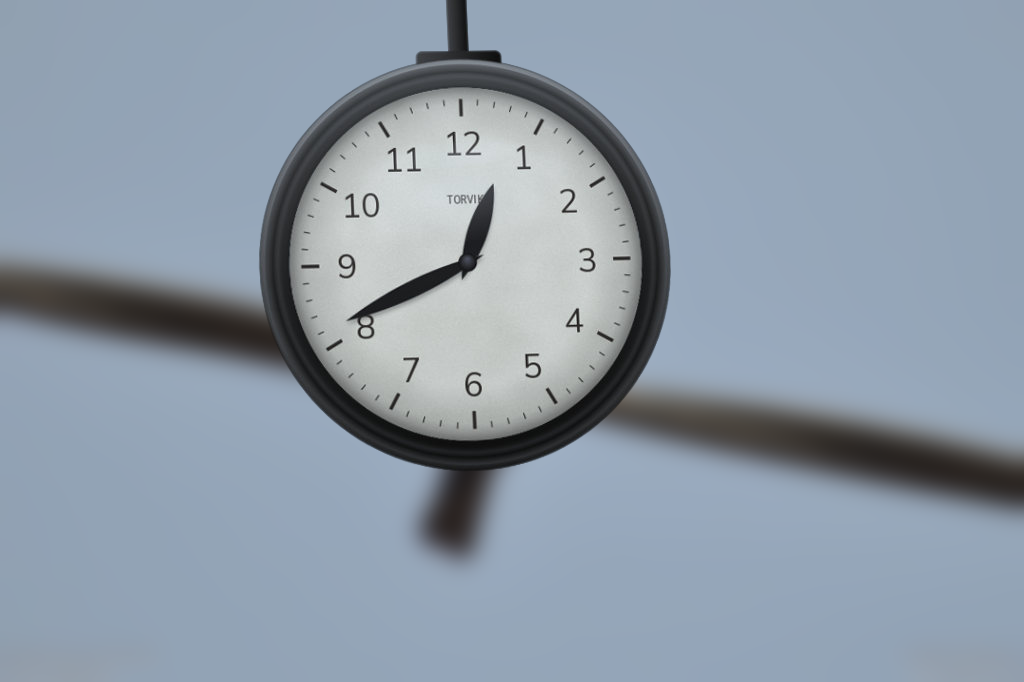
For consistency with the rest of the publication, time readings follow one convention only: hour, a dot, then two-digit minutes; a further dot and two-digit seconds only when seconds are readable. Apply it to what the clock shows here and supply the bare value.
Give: 12.41
